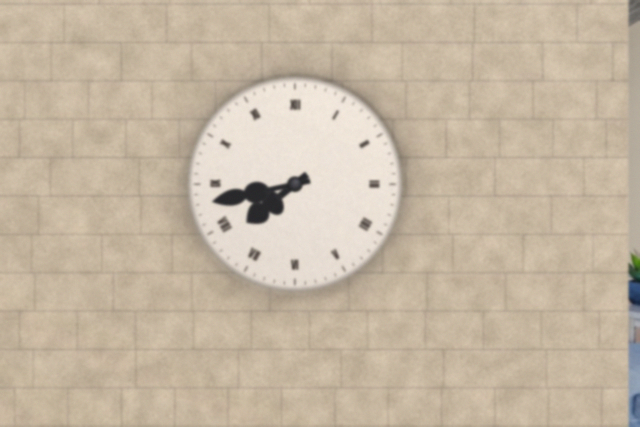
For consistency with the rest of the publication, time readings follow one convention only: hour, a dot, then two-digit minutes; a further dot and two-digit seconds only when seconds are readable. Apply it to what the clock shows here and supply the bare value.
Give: 7.43
